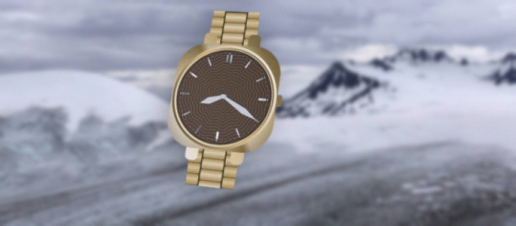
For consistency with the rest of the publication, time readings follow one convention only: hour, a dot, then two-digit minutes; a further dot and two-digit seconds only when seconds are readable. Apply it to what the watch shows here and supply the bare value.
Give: 8.20
